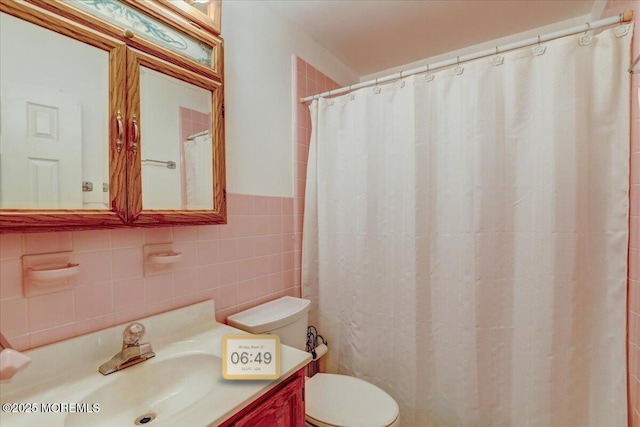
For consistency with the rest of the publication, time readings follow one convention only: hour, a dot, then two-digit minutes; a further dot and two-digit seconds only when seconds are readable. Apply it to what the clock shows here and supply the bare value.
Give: 6.49
